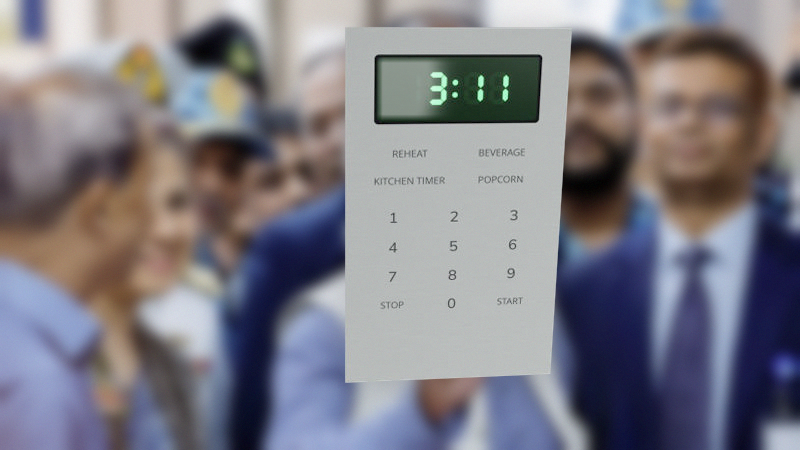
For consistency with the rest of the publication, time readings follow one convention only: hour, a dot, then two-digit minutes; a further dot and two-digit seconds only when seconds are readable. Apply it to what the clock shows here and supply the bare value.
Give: 3.11
